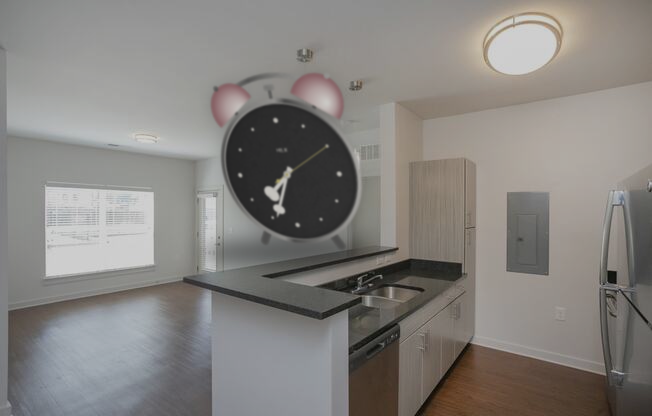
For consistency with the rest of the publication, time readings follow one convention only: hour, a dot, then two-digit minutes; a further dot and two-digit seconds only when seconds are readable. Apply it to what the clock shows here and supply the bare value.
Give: 7.34.10
